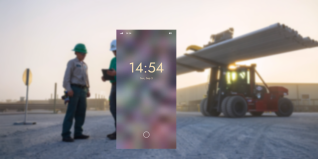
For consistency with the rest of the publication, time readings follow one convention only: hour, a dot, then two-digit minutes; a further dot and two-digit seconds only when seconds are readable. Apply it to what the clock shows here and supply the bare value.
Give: 14.54
